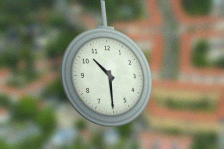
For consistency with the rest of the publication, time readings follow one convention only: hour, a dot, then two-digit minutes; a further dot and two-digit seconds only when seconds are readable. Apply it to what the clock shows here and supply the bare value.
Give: 10.30
